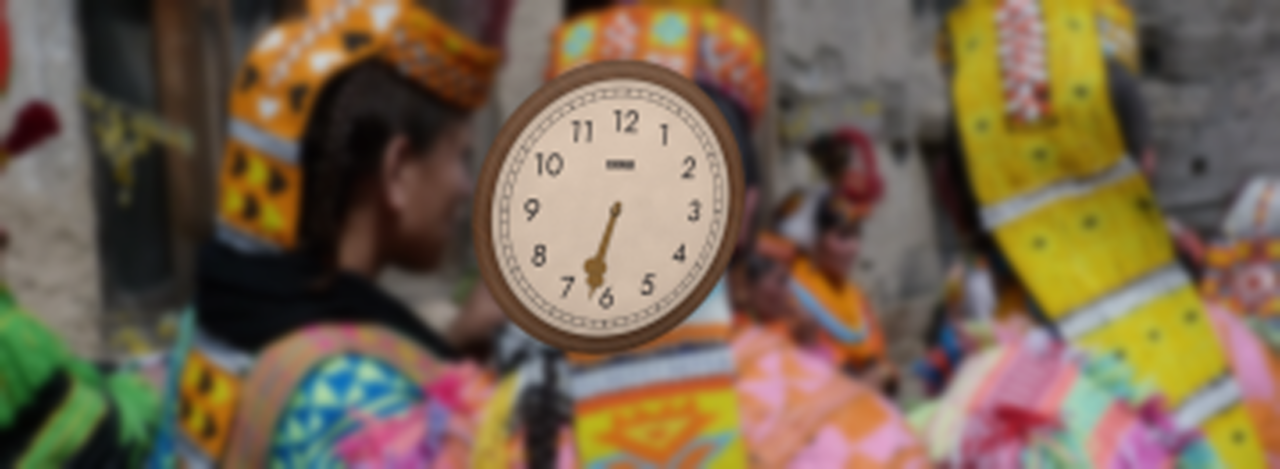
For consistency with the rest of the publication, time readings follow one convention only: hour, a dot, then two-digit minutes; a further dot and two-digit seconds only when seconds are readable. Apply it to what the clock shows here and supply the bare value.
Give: 6.32
